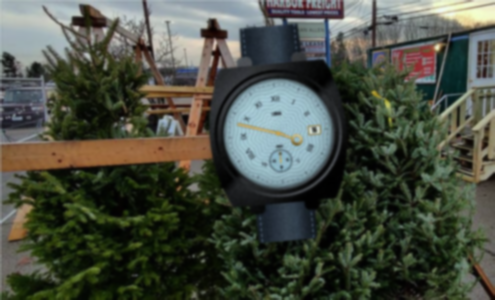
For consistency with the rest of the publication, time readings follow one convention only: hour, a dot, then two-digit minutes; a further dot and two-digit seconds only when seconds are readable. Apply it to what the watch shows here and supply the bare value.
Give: 3.48
